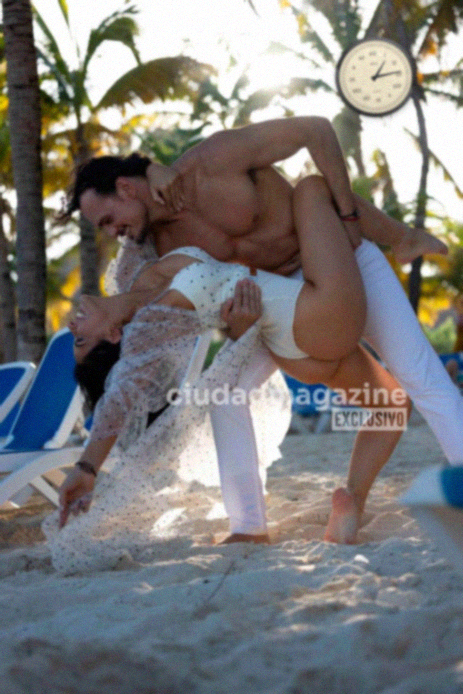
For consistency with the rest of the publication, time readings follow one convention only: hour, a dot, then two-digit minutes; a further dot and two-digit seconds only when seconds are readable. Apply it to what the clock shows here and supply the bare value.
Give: 1.14
